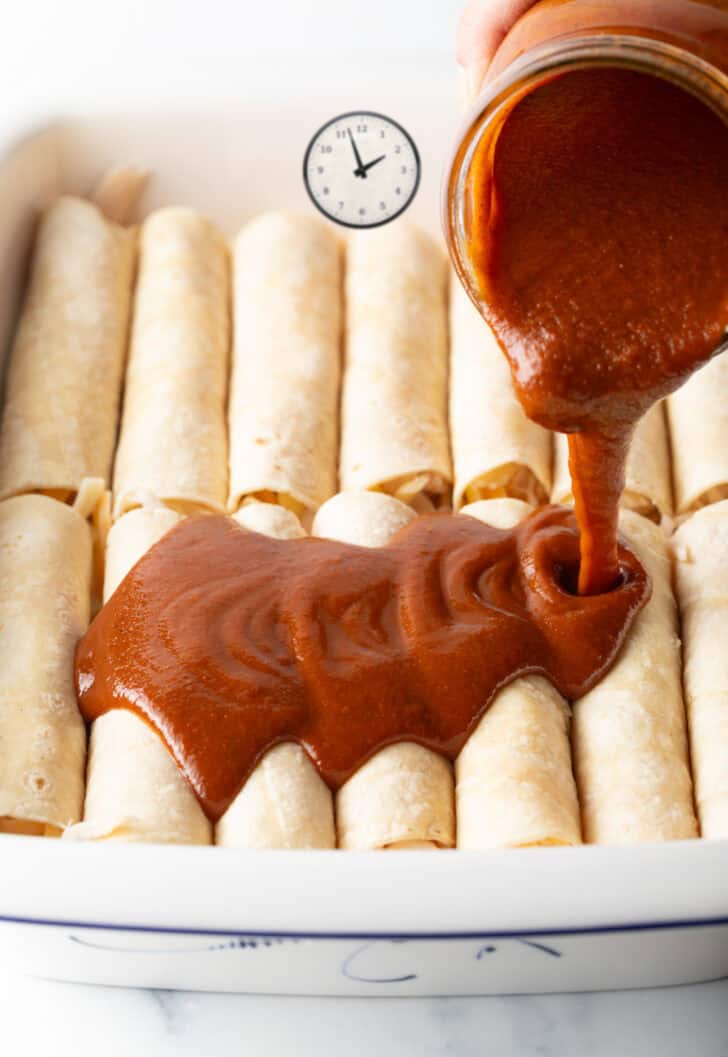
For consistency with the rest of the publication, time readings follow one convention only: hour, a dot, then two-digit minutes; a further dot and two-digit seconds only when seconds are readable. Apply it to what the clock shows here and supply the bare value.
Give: 1.57
